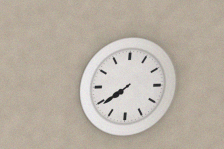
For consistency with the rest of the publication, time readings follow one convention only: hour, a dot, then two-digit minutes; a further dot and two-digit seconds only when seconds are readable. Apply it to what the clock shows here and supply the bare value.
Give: 7.39
